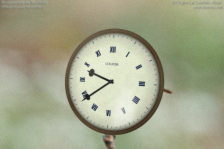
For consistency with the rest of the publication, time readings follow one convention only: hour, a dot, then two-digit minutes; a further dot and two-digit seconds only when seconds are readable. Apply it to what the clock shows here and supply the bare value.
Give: 9.39
